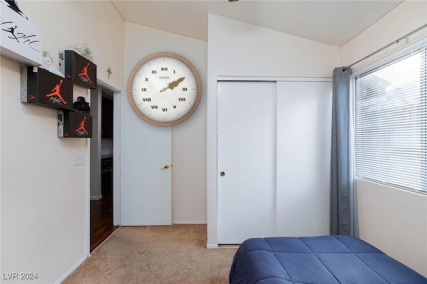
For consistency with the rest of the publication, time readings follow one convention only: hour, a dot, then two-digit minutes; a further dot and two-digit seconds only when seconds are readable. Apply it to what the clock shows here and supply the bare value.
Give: 2.10
